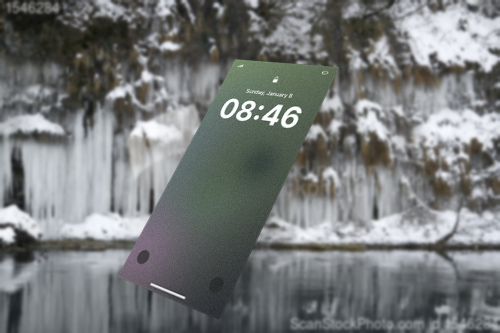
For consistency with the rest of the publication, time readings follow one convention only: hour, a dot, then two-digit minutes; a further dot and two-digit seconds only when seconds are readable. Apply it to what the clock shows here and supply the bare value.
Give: 8.46
